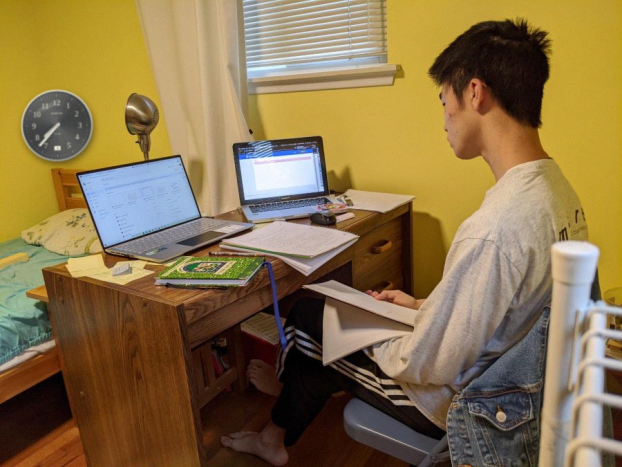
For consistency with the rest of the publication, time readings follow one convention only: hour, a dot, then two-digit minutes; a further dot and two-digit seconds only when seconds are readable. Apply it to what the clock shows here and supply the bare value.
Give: 7.37
